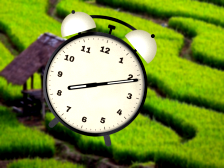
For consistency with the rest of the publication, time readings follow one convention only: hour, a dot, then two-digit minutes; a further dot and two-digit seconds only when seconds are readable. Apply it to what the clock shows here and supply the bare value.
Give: 8.11
